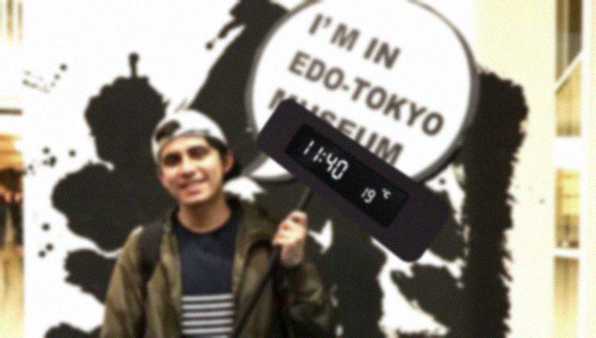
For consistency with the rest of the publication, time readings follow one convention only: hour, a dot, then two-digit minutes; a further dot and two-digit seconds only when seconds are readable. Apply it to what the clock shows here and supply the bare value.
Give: 11.40
